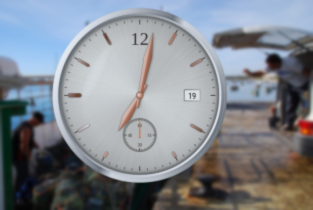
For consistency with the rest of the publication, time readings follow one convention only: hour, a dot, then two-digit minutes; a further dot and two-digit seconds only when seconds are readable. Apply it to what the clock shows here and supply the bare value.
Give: 7.02
